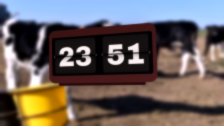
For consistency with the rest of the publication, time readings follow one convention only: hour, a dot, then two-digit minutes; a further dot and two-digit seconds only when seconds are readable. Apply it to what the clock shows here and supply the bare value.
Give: 23.51
